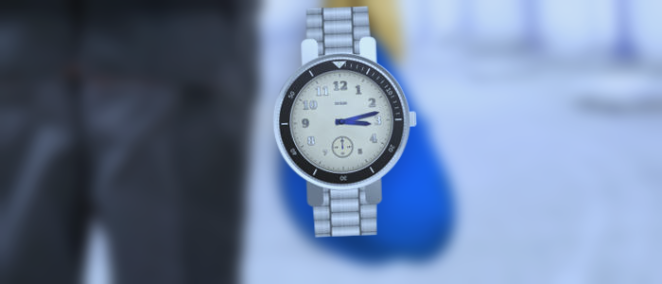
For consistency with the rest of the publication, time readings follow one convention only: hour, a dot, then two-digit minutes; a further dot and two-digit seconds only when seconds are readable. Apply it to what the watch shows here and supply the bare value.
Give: 3.13
